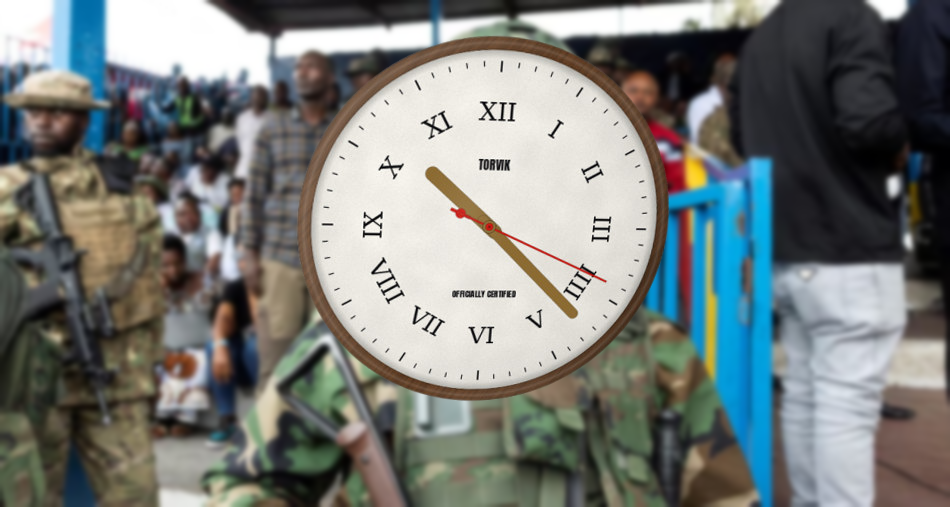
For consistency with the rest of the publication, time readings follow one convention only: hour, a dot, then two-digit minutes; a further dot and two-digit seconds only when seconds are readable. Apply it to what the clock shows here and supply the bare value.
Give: 10.22.19
